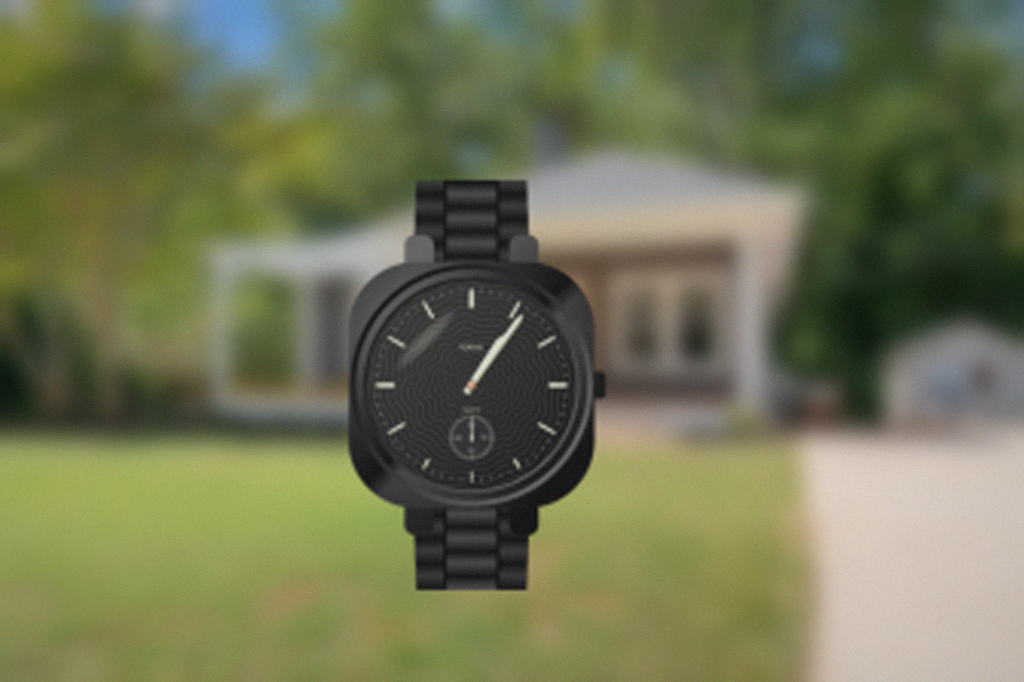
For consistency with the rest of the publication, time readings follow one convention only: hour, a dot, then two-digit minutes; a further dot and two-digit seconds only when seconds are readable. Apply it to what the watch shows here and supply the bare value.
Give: 1.06
